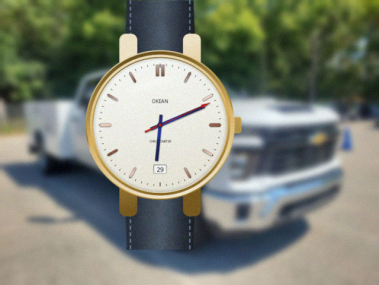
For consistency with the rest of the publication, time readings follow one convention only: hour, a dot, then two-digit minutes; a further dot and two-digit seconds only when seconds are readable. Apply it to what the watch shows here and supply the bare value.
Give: 6.11.11
